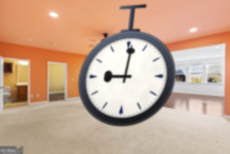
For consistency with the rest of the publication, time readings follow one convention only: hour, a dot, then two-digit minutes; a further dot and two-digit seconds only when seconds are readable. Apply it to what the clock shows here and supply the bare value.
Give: 9.01
